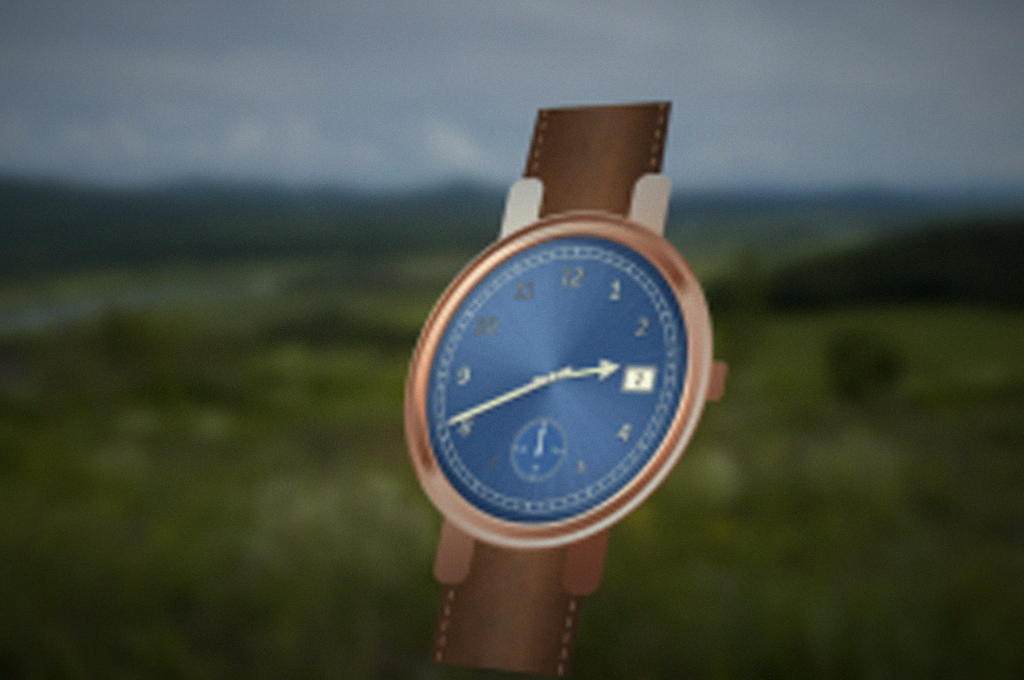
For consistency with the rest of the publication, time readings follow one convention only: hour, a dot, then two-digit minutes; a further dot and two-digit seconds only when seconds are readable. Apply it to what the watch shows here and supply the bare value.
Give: 2.41
